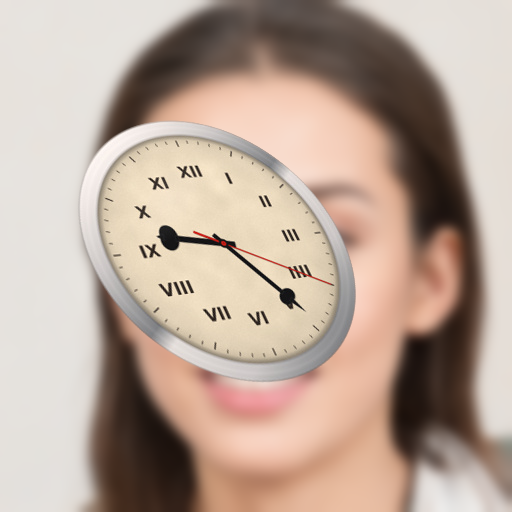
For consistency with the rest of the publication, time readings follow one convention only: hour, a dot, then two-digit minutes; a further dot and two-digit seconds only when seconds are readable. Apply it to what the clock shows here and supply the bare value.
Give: 9.24.20
